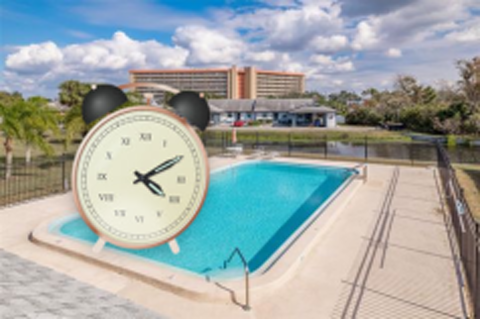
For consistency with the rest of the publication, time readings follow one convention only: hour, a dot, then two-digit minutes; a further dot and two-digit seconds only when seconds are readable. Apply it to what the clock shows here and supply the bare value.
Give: 4.10
